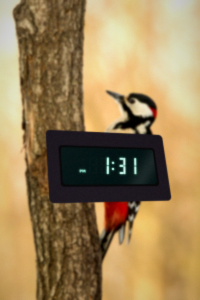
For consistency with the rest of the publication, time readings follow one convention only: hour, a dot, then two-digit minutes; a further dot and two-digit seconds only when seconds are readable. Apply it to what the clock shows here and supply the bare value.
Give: 1.31
